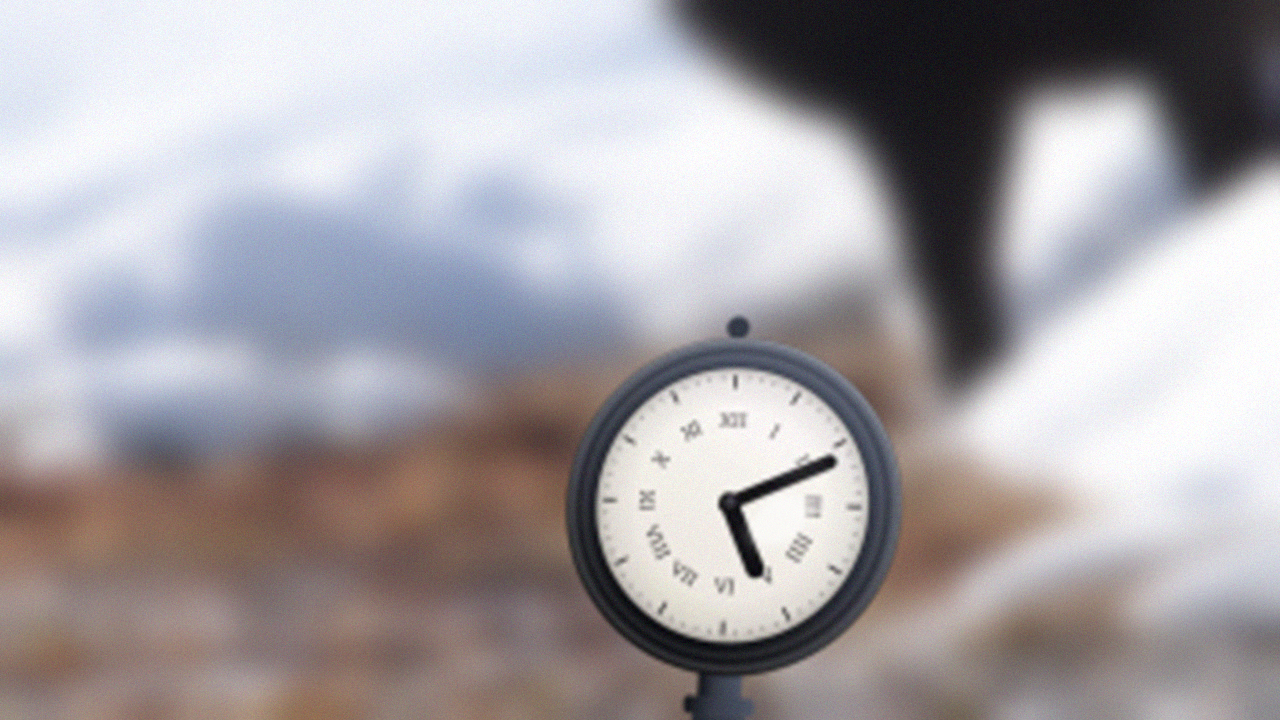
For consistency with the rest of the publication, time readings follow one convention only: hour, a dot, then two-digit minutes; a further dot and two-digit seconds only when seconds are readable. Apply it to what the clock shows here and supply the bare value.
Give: 5.11
